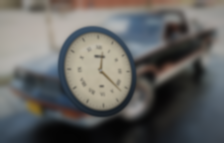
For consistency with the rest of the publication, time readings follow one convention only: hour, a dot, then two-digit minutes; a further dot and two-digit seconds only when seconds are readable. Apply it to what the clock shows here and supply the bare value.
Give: 12.22
